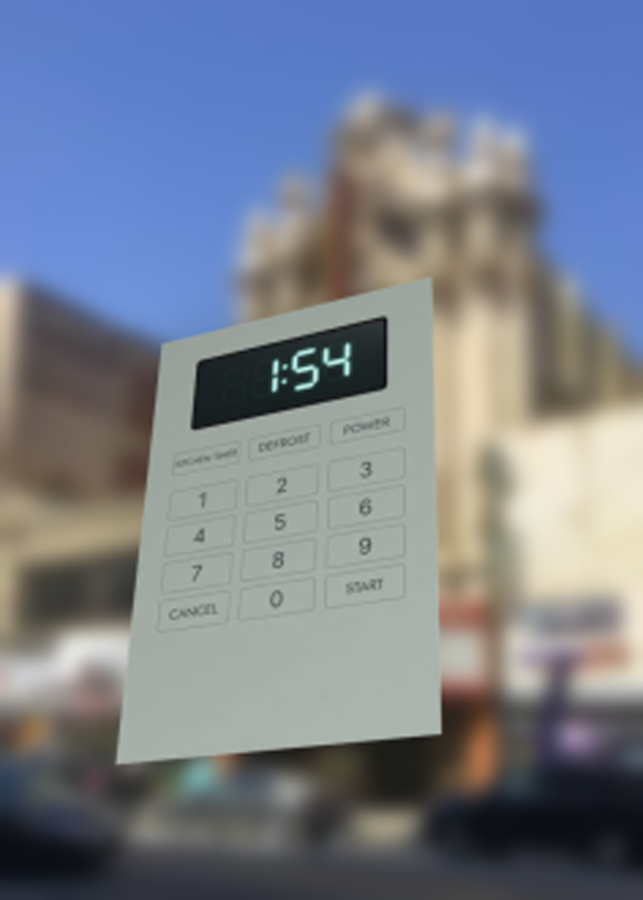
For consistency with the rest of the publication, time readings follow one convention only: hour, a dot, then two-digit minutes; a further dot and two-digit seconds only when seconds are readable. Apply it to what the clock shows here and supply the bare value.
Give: 1.54
